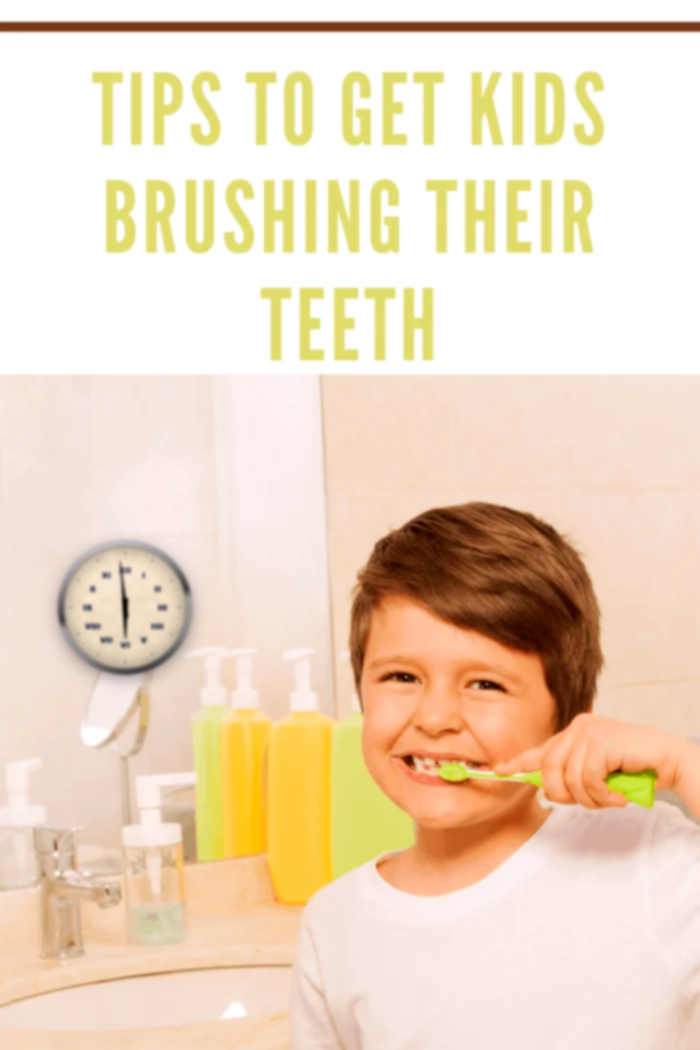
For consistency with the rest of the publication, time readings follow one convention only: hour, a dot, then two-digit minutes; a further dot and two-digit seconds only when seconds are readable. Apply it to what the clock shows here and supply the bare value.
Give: 5.59
